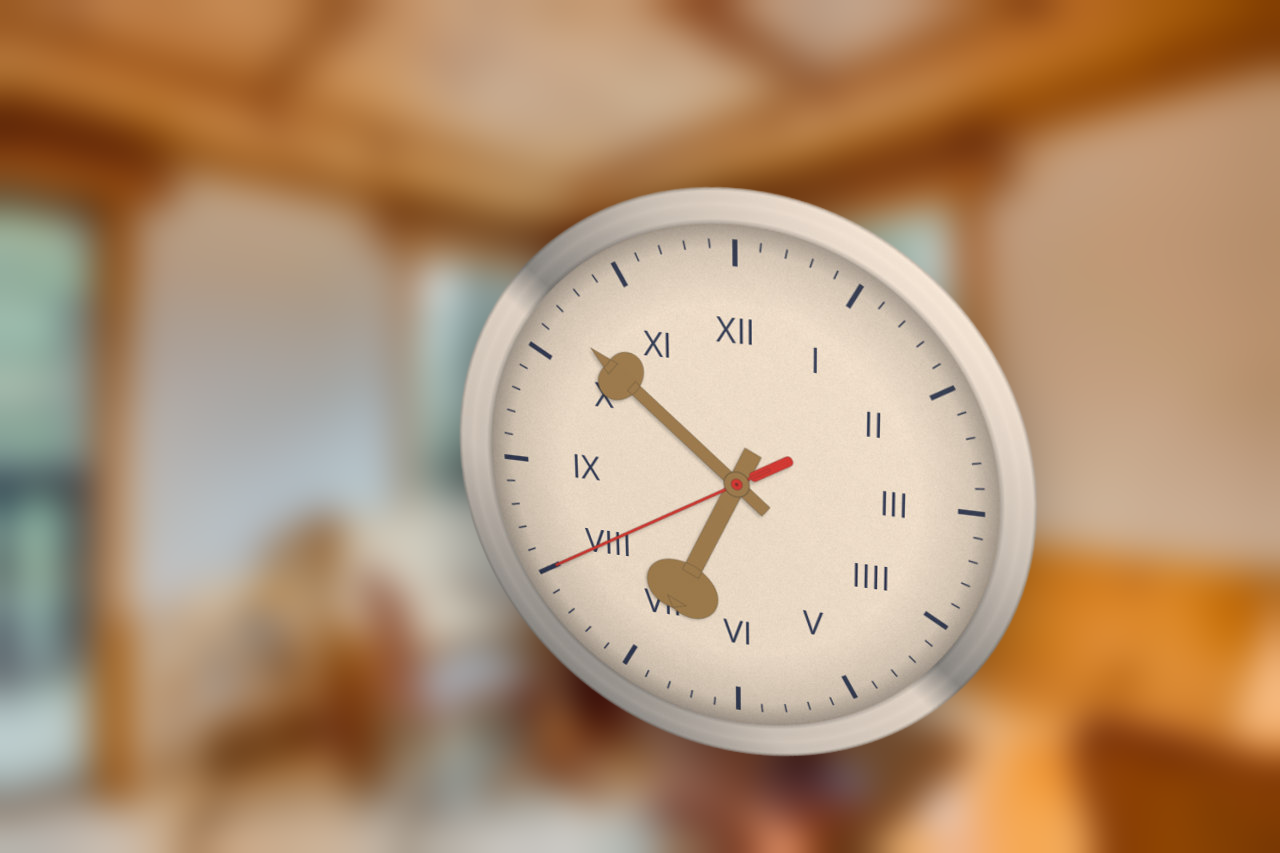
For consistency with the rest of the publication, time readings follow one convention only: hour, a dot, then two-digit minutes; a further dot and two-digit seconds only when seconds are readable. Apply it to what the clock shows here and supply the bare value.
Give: 6.51.40
